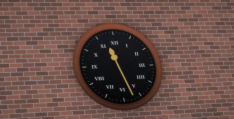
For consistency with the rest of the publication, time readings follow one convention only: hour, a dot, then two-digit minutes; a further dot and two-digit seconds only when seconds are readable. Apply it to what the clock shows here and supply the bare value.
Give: 11.27
